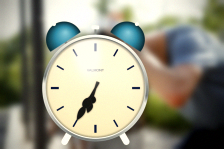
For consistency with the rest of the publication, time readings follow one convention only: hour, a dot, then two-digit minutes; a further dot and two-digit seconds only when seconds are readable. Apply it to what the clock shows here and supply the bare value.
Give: 6.35
